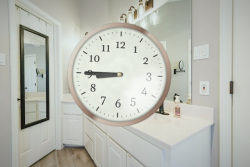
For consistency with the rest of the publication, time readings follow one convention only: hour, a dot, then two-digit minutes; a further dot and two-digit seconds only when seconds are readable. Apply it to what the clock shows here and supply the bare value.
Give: 8.45
